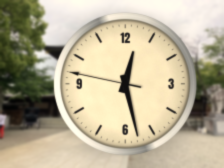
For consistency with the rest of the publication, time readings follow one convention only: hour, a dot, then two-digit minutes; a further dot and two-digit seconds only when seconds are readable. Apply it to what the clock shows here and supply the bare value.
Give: 12.27.47
